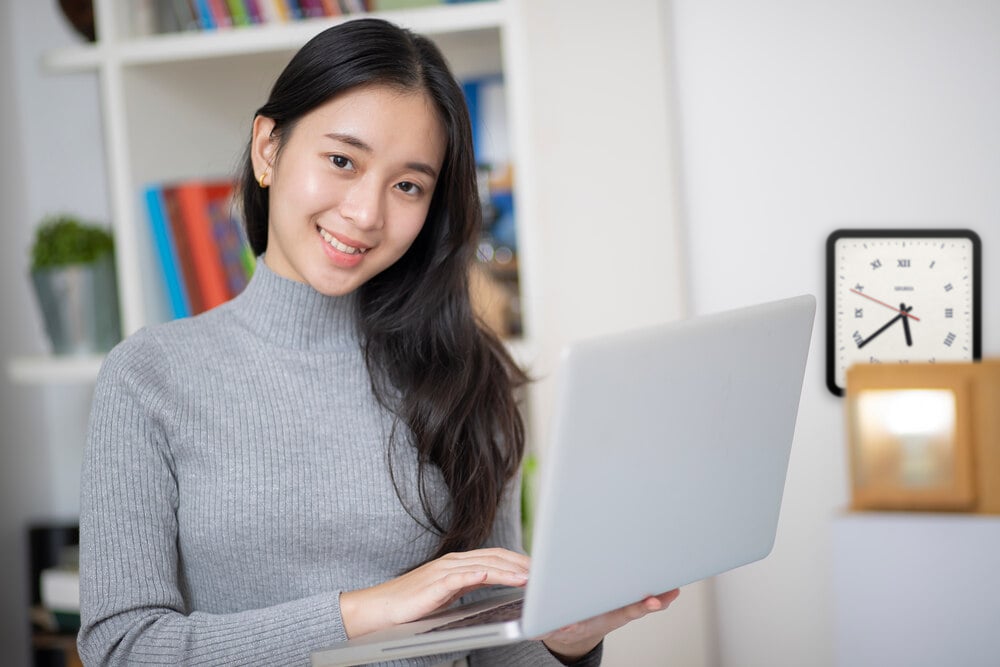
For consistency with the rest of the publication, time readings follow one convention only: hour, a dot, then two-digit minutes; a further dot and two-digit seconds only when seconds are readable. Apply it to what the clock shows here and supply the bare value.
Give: 5.38.49
